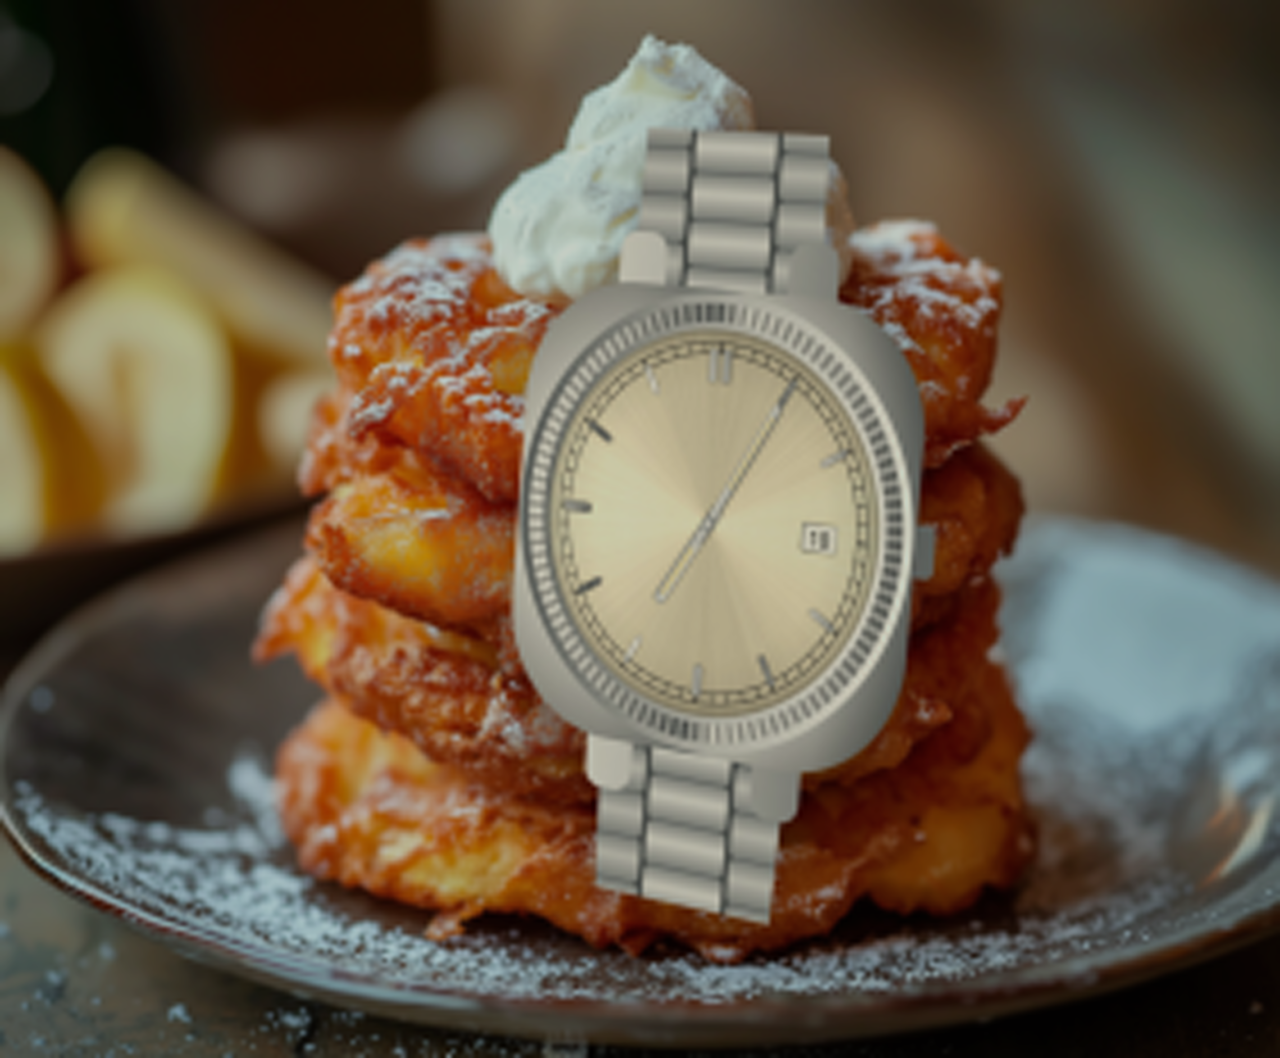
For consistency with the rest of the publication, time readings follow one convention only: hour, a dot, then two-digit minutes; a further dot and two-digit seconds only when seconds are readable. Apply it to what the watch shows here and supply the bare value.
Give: 7.05
